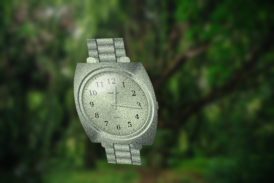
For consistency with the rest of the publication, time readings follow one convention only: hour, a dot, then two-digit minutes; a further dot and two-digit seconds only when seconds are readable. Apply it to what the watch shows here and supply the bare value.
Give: 12.16
